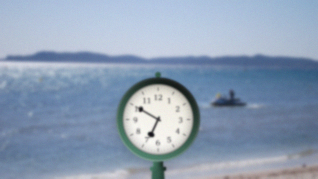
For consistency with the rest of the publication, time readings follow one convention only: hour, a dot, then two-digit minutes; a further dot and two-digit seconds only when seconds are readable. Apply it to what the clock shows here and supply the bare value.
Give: 6.50
